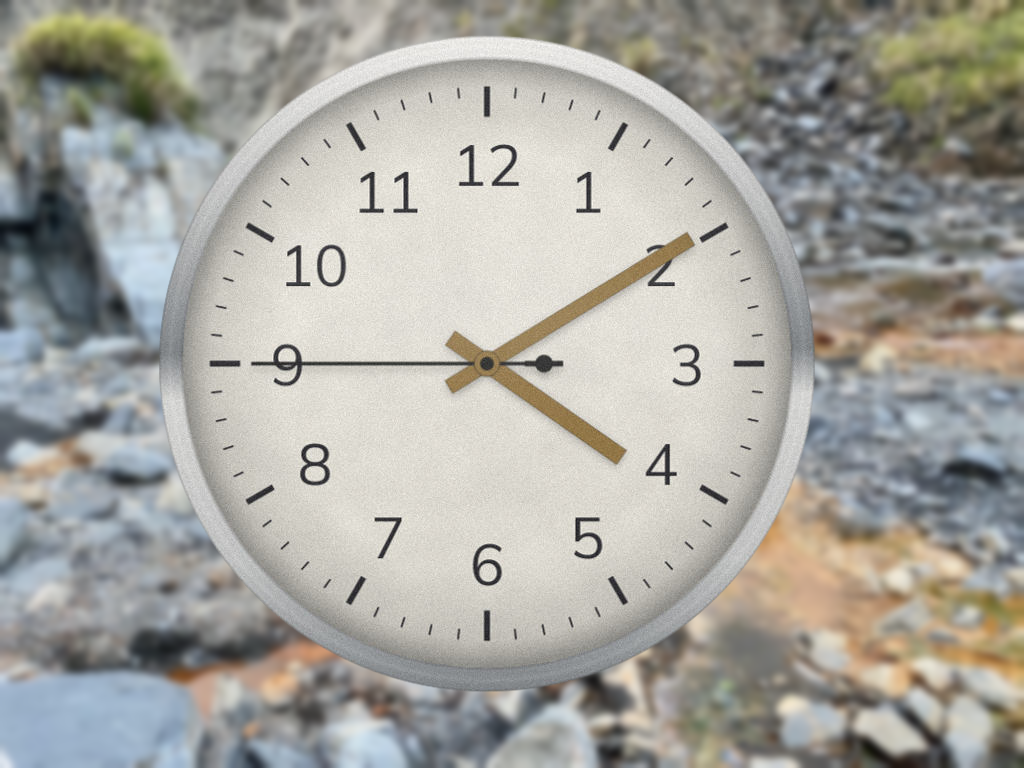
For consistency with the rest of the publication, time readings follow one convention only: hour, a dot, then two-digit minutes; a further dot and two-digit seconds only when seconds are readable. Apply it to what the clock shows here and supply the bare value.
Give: 4.09.45
